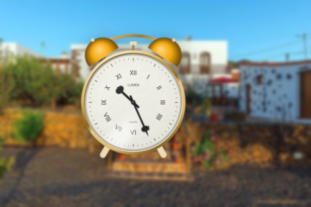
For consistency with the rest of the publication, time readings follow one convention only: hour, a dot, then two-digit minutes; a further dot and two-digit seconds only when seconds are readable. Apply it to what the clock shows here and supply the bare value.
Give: 10.26
